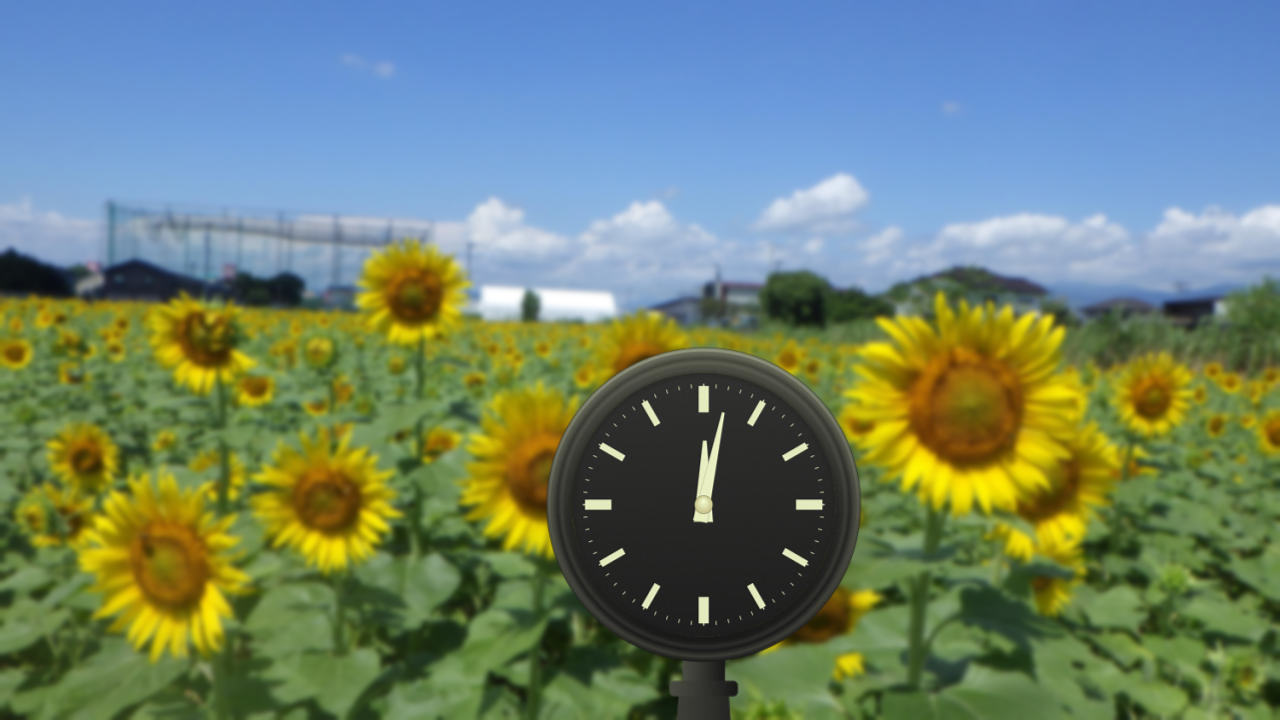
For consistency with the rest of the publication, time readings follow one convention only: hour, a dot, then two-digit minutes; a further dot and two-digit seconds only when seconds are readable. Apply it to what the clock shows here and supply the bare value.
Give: 12.02
